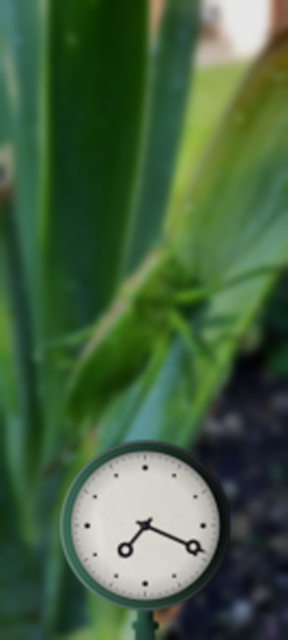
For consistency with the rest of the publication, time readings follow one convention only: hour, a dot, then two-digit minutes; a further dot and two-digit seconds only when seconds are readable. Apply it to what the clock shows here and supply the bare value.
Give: 7.19
